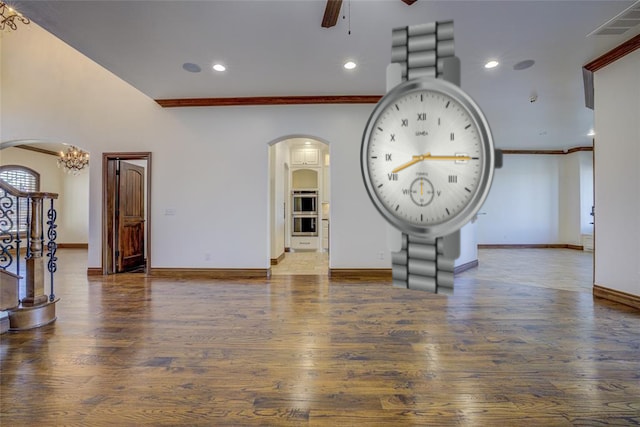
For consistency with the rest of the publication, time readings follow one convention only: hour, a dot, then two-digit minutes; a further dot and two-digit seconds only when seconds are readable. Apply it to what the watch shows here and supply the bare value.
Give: 8.15
